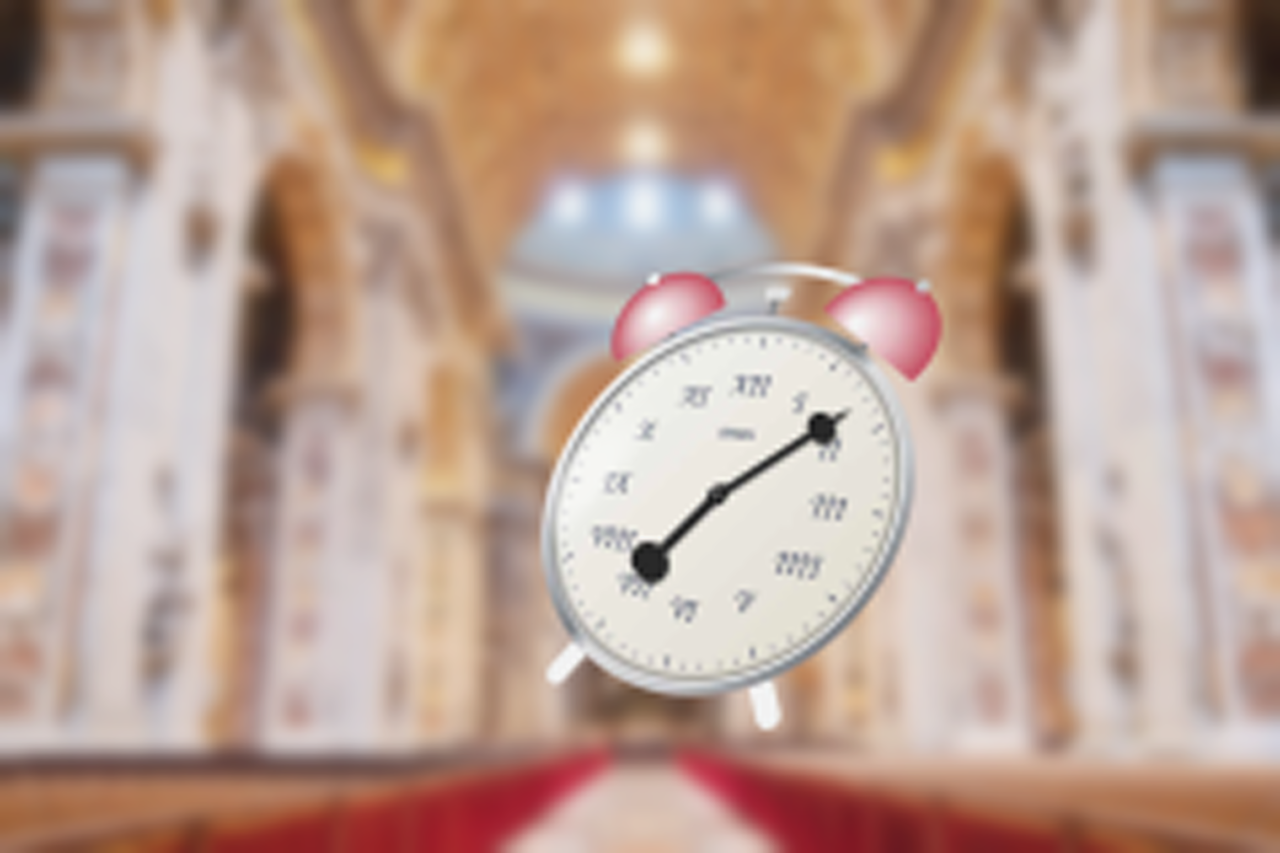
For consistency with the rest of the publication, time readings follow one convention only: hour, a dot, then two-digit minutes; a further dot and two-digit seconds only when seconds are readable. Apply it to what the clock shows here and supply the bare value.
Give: 7.08
